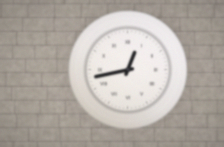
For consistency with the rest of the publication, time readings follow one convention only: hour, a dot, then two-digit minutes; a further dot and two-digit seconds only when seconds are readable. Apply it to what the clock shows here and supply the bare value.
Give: 12.43
